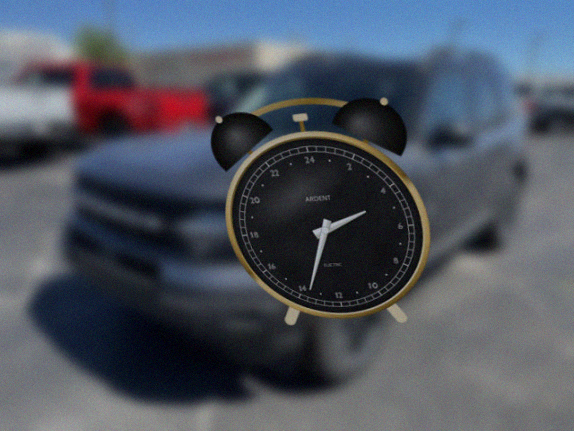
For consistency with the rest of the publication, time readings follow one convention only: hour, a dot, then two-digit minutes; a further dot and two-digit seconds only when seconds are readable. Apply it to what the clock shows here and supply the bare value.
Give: 4.34
